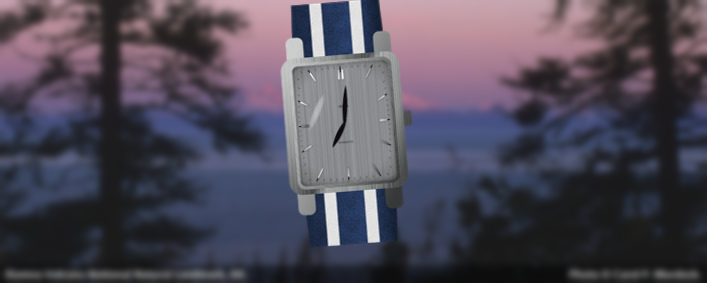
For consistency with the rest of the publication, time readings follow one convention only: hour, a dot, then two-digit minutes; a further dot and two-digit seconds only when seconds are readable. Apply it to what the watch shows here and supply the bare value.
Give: 7.01
